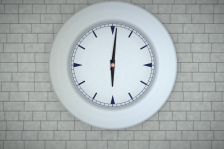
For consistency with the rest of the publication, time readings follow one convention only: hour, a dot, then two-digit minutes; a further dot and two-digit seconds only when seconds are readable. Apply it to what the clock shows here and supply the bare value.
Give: 6.01
